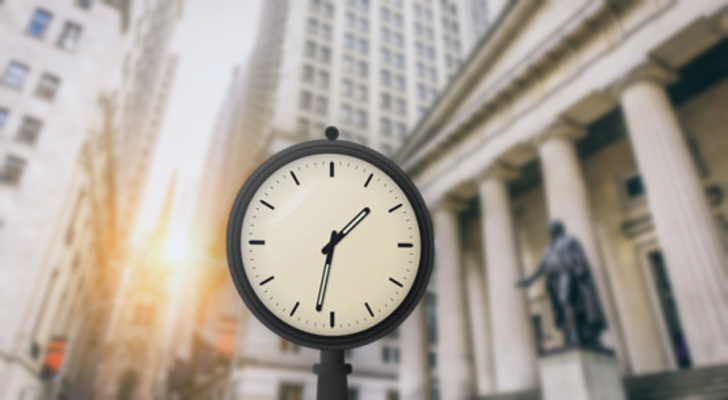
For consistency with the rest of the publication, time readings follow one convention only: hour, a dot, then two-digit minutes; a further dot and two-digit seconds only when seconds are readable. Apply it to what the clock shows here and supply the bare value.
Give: 1.32
